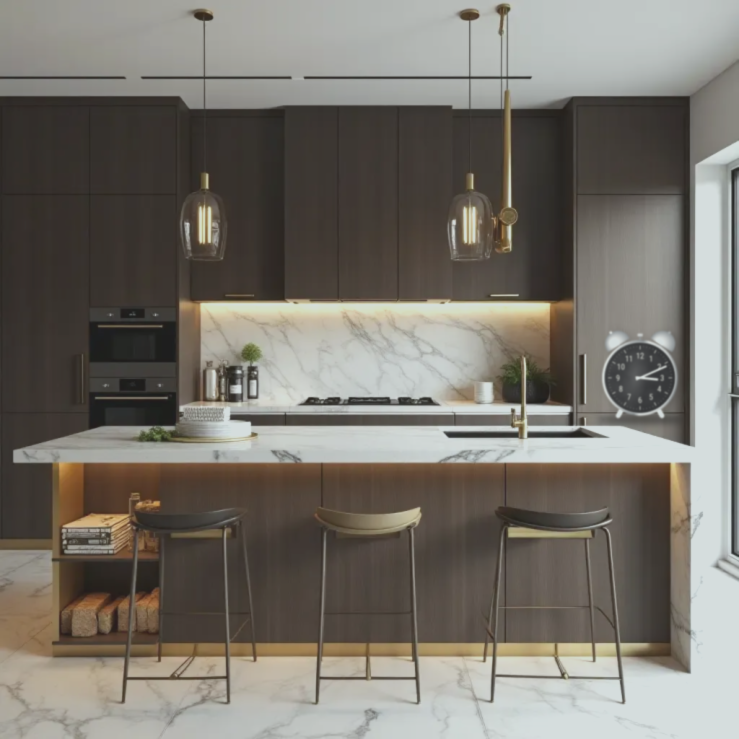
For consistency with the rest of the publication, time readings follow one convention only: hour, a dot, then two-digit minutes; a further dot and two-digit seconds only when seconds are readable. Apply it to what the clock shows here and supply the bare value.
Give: 3.11
